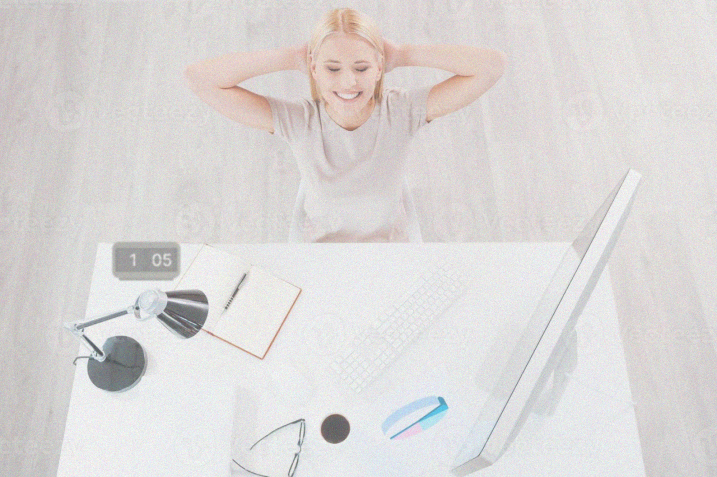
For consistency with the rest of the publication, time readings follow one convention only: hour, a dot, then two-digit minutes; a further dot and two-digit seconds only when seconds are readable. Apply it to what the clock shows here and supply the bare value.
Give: 1.05
